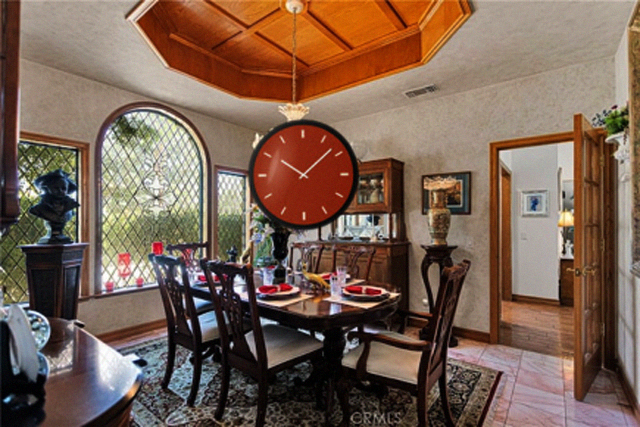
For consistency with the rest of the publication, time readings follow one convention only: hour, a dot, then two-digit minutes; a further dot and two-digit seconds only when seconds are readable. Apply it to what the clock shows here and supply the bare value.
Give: 10.08
